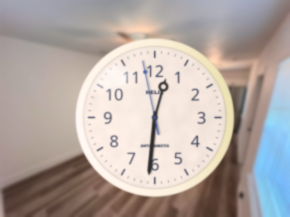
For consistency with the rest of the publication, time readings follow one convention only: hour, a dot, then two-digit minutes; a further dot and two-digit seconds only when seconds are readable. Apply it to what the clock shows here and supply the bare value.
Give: 12.30.58
